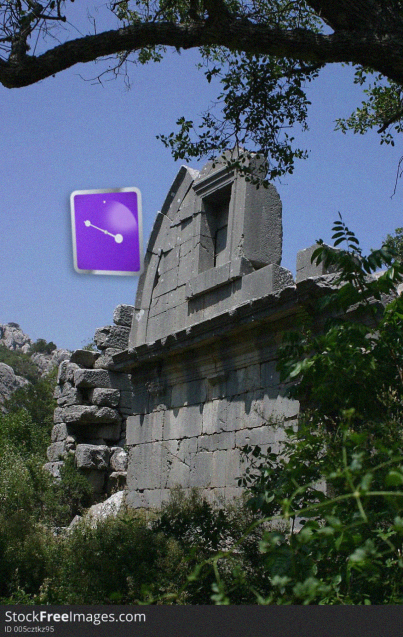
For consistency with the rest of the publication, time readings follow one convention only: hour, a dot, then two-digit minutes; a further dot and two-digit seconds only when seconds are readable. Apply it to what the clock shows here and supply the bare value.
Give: 3.49
